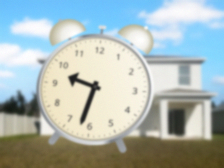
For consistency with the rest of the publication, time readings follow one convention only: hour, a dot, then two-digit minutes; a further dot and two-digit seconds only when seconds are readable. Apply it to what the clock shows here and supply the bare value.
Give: 9.32
